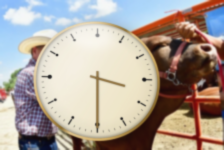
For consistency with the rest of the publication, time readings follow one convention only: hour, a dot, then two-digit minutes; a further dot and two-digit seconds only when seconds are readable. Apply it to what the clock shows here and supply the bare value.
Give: 3.30
